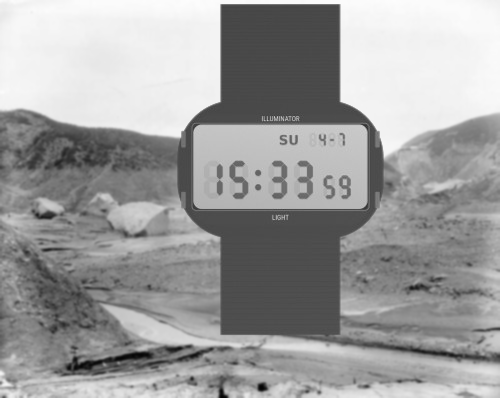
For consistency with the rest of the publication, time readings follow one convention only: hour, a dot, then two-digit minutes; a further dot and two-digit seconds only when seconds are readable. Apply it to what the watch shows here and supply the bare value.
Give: 15.33.59
